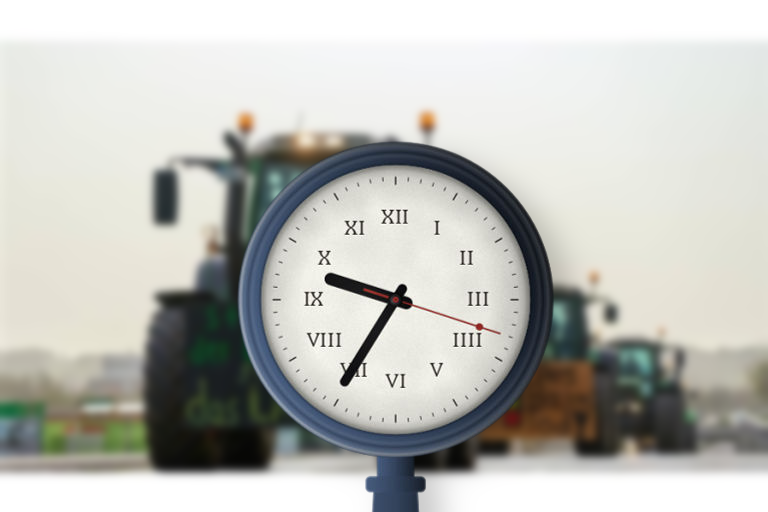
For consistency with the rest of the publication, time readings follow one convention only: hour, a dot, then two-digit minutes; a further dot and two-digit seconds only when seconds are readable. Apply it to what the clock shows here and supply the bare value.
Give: 9.35.18
